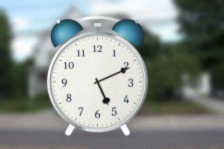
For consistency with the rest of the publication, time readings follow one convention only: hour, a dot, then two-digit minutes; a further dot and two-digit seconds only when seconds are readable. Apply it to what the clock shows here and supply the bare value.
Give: 5.11
